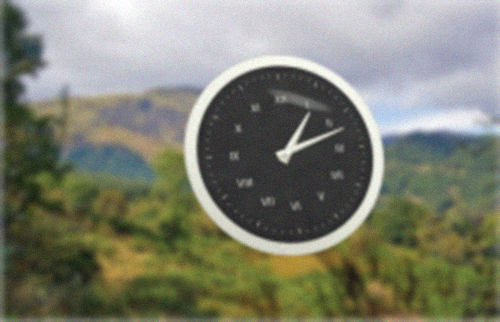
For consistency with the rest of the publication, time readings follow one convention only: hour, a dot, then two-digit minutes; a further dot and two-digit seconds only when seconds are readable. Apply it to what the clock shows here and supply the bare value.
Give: 1.12
